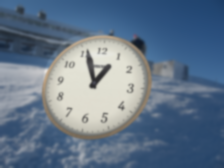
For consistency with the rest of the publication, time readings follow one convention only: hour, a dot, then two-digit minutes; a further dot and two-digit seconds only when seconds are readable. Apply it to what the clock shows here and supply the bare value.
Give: 12.56
